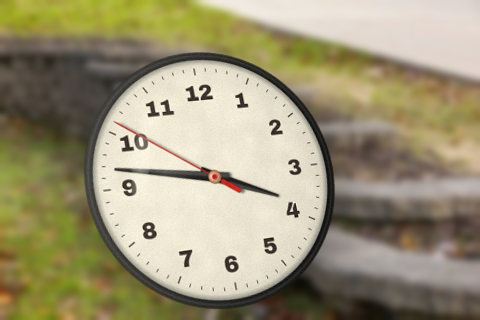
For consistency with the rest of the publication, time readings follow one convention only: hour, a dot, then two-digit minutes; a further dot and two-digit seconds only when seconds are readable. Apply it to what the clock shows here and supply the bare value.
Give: 3.46.51
